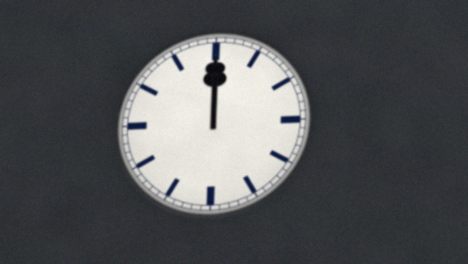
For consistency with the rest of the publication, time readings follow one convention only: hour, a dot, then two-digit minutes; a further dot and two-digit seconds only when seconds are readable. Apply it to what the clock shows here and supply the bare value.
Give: 12.00
